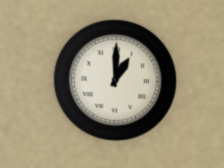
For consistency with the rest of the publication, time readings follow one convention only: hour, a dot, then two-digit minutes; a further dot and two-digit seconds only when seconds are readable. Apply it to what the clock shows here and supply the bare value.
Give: 1.00
